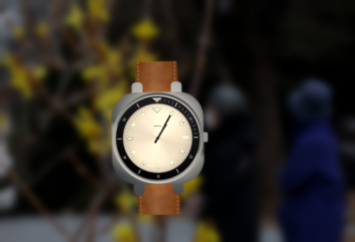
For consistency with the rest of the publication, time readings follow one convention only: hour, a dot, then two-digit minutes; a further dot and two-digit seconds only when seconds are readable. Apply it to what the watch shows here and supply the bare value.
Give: 1.05
